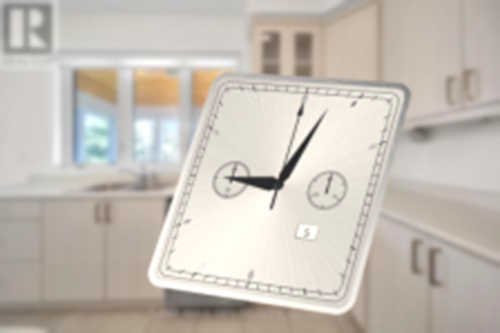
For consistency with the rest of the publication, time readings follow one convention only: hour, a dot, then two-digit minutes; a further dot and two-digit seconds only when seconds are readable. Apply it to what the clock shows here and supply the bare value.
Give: 9.03
